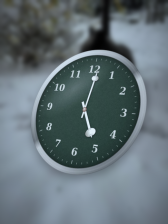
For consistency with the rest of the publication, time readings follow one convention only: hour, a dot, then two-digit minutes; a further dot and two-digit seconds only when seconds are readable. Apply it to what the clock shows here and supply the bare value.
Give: 5.01
